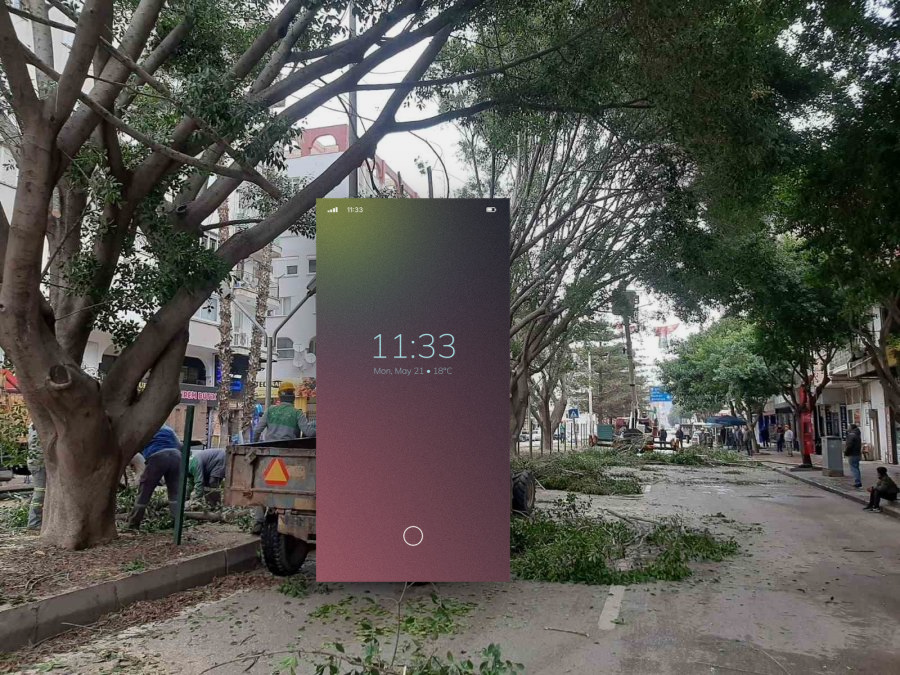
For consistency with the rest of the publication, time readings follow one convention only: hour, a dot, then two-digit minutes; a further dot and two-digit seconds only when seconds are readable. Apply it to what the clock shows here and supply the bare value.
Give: 11.33
